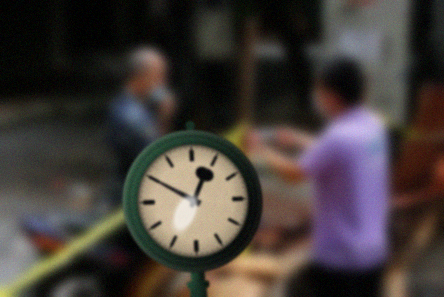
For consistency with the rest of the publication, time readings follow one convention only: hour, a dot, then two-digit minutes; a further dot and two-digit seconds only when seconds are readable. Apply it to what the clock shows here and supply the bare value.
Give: 12.50
